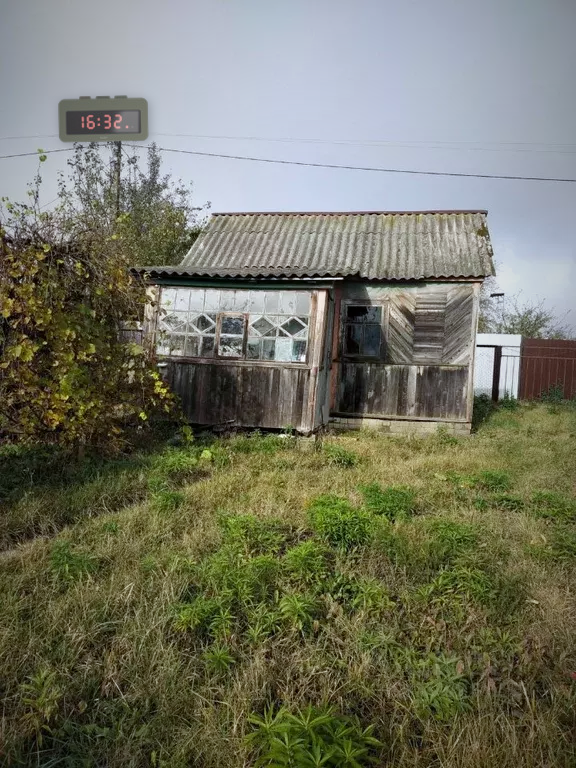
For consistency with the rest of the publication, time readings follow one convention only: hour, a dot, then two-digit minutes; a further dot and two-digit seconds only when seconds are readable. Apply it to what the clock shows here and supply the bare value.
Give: 16.32
